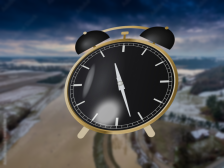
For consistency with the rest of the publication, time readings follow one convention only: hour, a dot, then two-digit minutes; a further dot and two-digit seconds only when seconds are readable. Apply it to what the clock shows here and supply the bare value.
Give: 11.27
